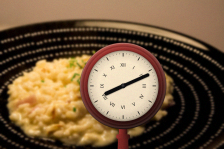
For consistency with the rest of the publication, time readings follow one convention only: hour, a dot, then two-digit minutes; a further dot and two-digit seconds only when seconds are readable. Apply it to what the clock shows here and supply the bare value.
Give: 8.11
